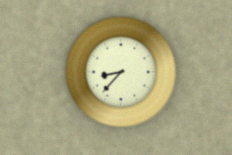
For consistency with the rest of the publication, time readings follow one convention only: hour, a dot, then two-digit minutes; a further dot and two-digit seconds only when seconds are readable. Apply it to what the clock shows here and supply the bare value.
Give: 8.37
